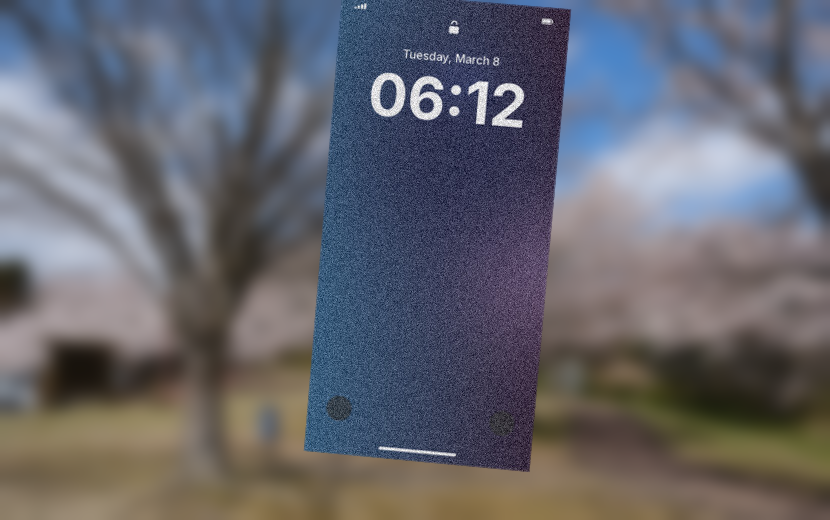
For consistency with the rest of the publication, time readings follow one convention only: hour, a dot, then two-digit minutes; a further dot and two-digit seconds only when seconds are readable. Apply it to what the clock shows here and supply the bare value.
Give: 6.12
